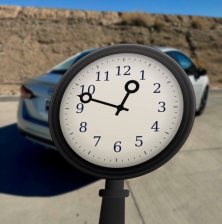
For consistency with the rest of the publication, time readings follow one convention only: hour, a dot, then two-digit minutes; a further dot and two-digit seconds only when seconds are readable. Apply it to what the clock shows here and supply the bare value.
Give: 12.48
